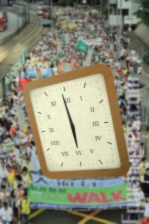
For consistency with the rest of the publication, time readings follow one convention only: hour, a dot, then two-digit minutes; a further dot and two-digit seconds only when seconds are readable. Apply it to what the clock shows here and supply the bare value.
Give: 5.59
